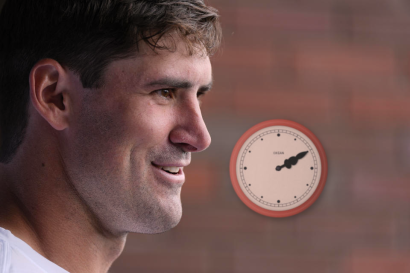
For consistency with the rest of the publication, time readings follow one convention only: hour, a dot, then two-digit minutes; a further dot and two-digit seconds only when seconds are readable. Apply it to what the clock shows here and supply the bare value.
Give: 2.10
